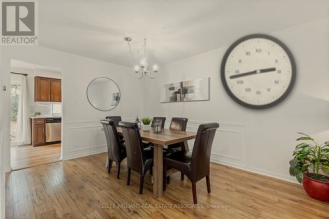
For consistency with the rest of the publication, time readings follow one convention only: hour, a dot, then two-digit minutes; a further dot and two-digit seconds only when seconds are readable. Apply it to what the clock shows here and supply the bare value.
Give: 2.43
